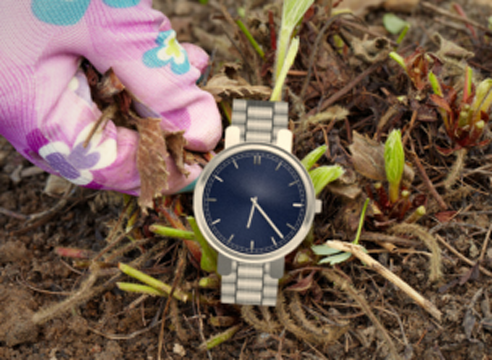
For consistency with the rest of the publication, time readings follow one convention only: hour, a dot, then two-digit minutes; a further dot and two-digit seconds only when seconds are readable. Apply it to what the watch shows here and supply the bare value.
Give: 6.23
